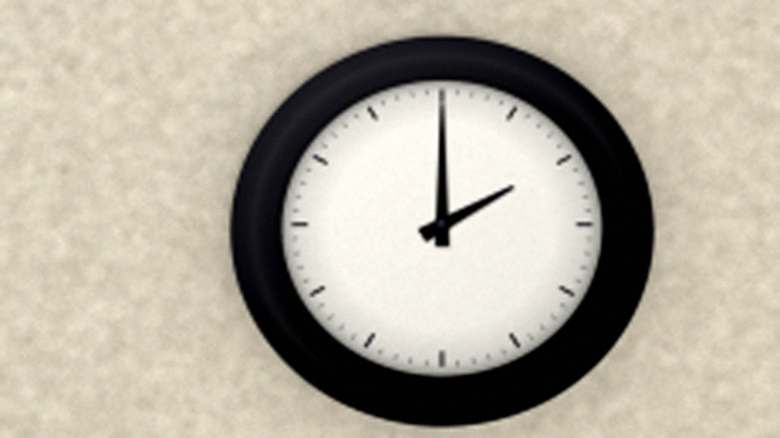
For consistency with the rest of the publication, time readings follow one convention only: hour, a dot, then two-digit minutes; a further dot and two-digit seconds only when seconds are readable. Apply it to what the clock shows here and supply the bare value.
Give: 2.00
